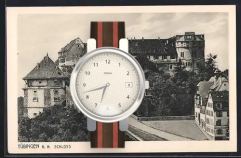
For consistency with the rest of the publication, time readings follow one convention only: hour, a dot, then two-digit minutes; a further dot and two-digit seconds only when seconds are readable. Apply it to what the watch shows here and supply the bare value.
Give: 6.42
